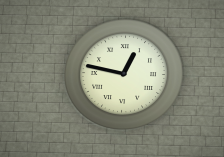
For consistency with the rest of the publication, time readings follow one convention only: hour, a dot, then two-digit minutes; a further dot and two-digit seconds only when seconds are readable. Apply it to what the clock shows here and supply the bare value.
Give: 12.47
